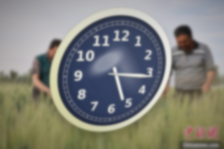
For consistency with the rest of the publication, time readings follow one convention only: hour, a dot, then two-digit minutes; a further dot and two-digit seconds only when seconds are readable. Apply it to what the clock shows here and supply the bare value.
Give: 5.16
